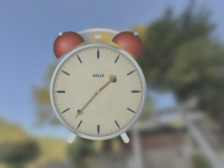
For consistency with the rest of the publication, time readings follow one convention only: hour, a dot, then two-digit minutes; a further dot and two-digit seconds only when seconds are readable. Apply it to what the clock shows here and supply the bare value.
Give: 1.37
